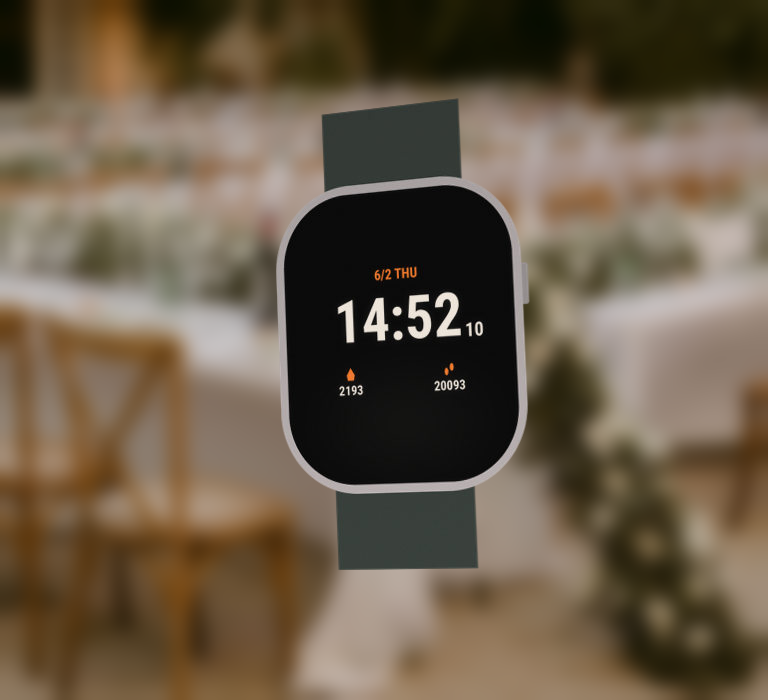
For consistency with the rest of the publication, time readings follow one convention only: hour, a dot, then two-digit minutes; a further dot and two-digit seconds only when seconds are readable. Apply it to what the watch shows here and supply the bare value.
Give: 14.52.10
